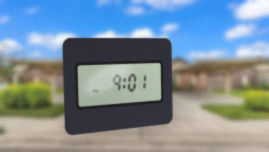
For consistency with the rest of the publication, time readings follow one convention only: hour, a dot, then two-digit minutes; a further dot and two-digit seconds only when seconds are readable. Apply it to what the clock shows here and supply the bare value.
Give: 9.01
